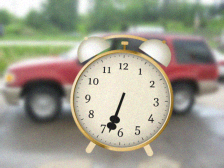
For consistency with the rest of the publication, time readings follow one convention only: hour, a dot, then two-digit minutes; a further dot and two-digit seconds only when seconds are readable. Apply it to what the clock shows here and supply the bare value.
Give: 6.33
